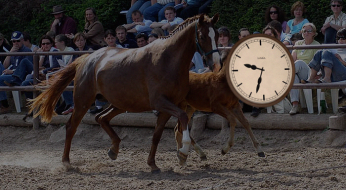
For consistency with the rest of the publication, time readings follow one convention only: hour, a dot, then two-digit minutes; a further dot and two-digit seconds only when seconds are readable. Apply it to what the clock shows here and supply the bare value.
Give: 9.33
